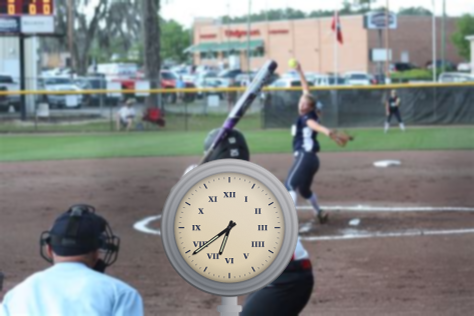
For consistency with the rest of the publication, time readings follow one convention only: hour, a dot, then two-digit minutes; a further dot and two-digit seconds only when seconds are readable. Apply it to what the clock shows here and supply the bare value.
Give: 6.39
